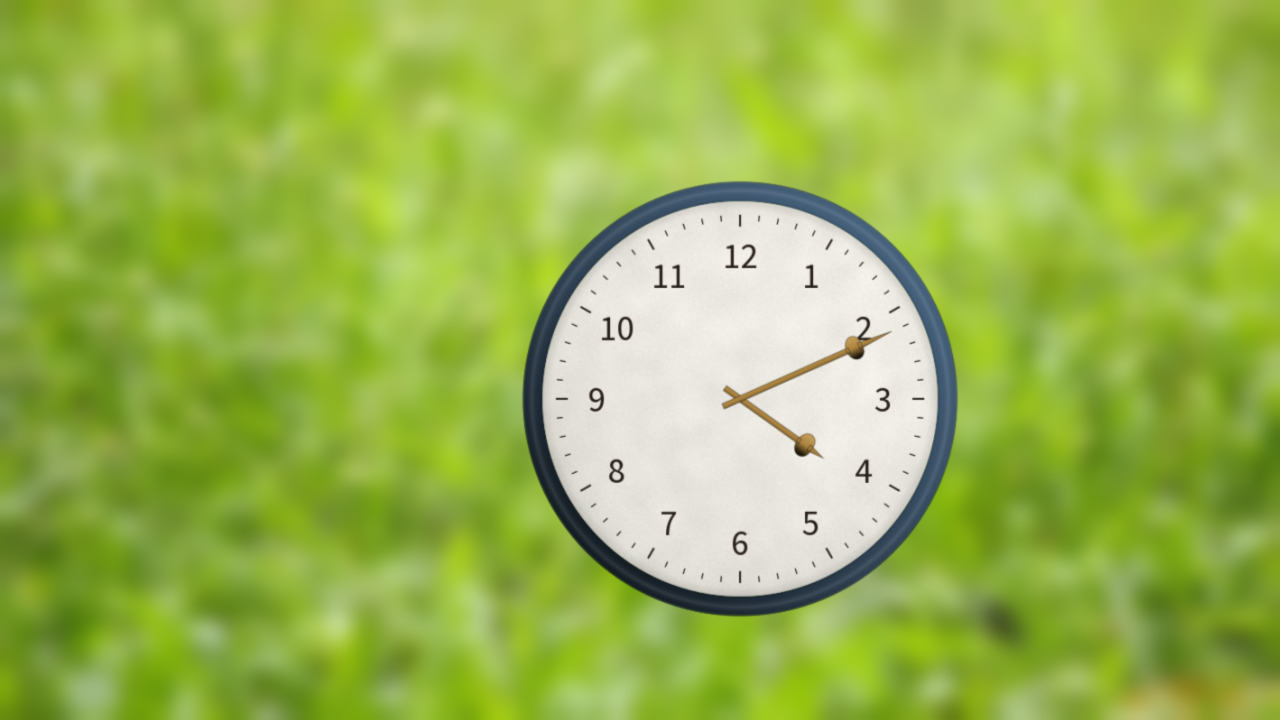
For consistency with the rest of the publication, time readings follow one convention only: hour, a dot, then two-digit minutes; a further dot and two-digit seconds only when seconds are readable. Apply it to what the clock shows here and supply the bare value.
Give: 4.11
